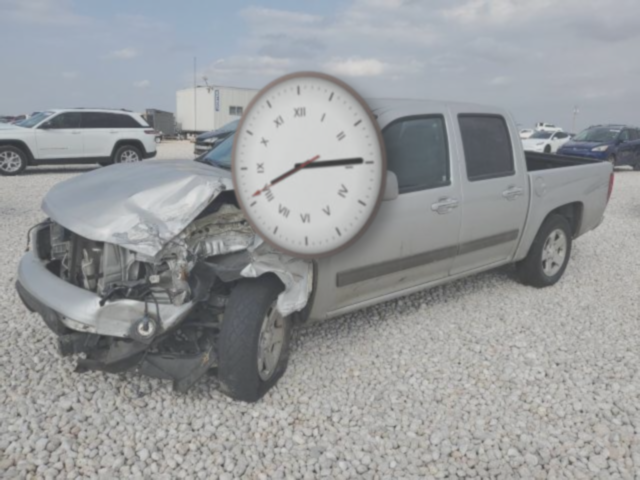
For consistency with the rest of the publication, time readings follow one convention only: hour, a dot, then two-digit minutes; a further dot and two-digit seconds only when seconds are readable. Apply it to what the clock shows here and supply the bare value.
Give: 8.14.41
